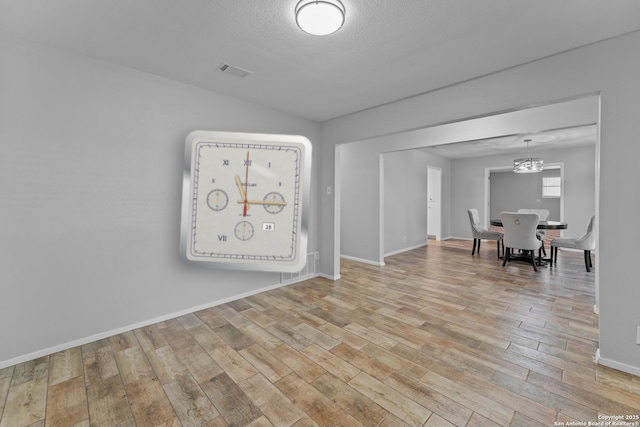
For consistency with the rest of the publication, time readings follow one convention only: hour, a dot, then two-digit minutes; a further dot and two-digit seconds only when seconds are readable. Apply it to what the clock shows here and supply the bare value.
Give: 11.15
